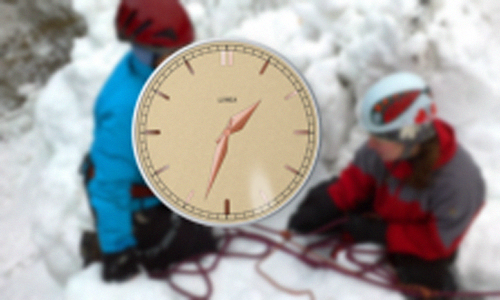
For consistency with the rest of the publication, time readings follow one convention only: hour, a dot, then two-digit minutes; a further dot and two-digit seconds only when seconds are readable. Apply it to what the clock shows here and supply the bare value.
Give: 1.33
